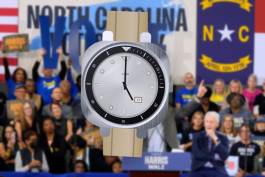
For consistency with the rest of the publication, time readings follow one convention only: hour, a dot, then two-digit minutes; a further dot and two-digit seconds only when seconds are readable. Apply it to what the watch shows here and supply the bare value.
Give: 5.00
